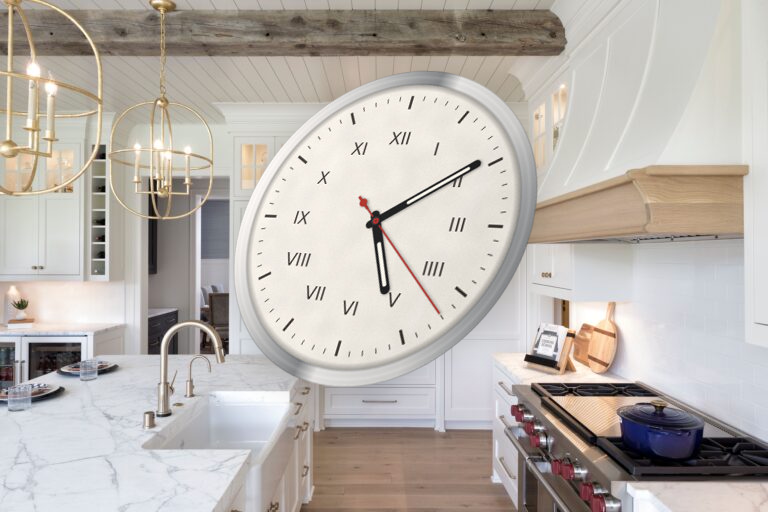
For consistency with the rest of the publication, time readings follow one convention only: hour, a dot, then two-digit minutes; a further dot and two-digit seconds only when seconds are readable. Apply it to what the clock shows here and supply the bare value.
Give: 5.09.22
